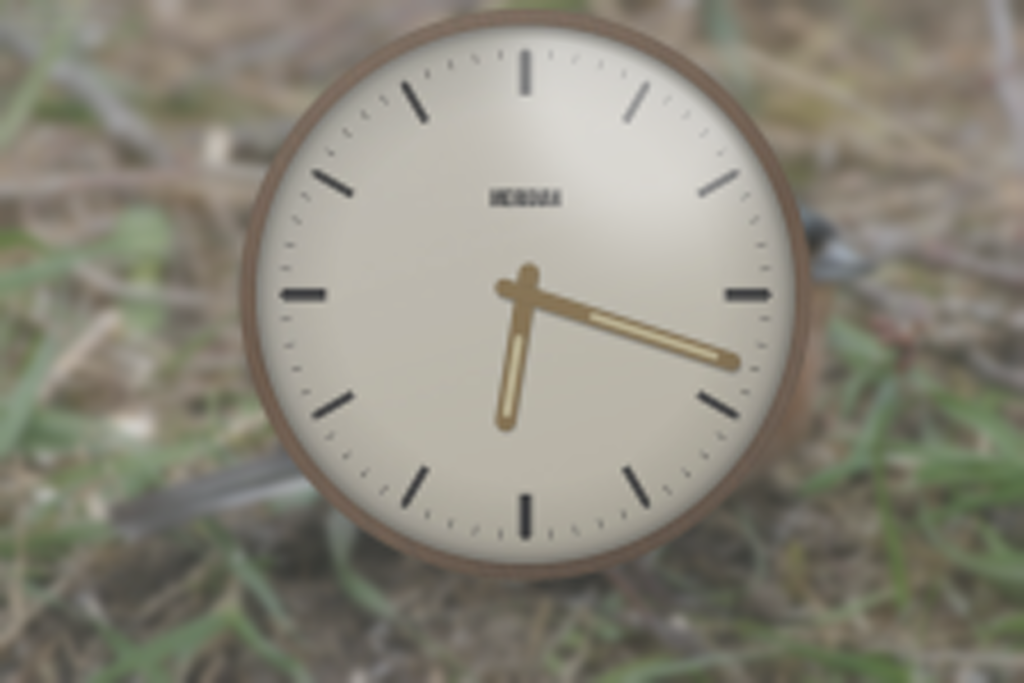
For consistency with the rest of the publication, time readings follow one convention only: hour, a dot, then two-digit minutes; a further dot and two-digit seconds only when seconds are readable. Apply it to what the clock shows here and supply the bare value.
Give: 6.18
